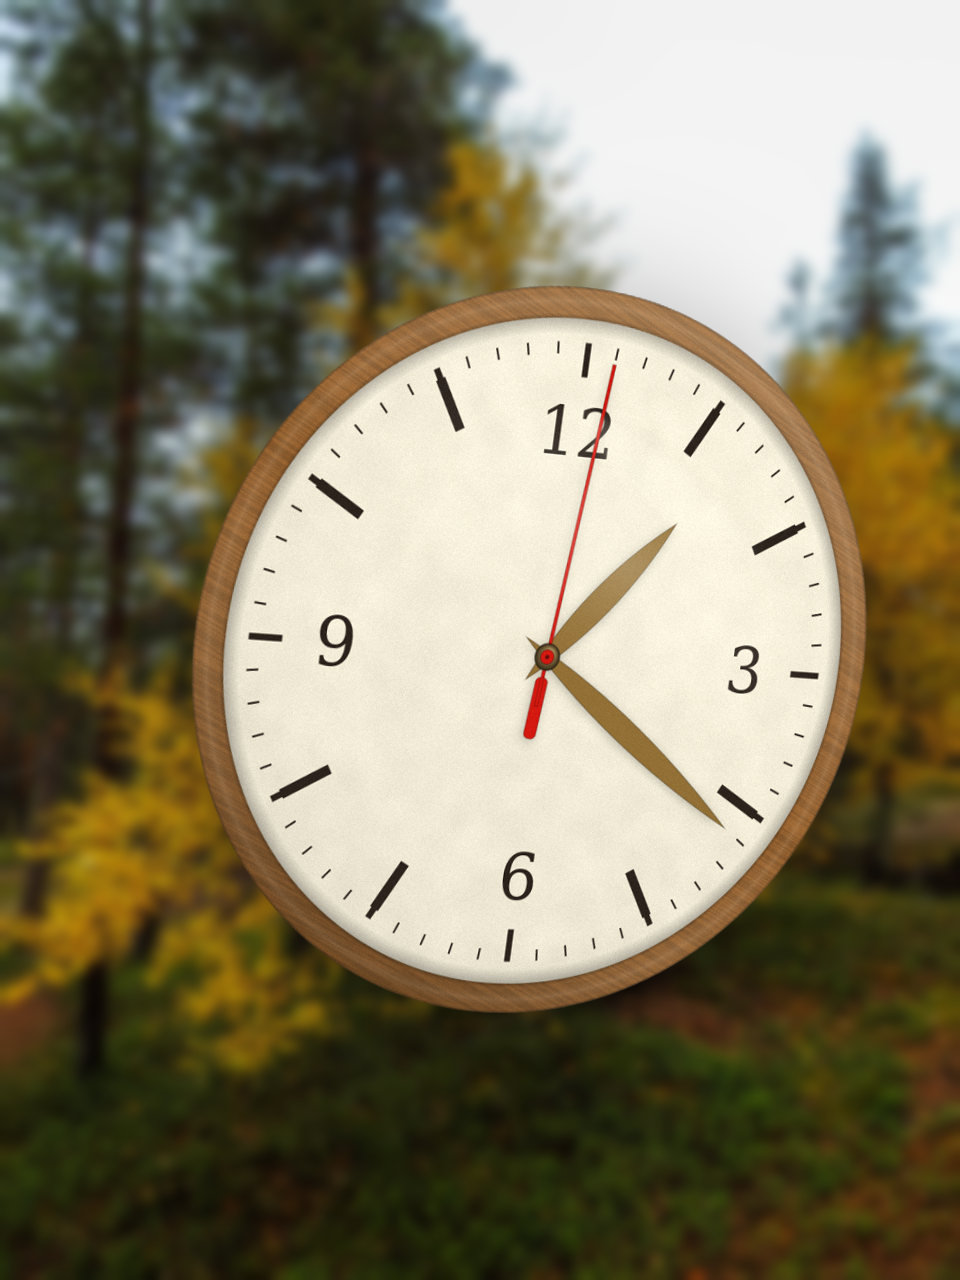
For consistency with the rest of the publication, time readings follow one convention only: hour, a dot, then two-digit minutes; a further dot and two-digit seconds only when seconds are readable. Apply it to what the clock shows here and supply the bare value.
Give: 1.21.01
